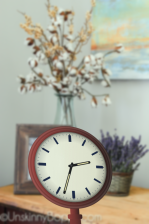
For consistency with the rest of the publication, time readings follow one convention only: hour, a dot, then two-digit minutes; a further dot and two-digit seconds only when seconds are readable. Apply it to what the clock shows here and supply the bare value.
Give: 2.33
